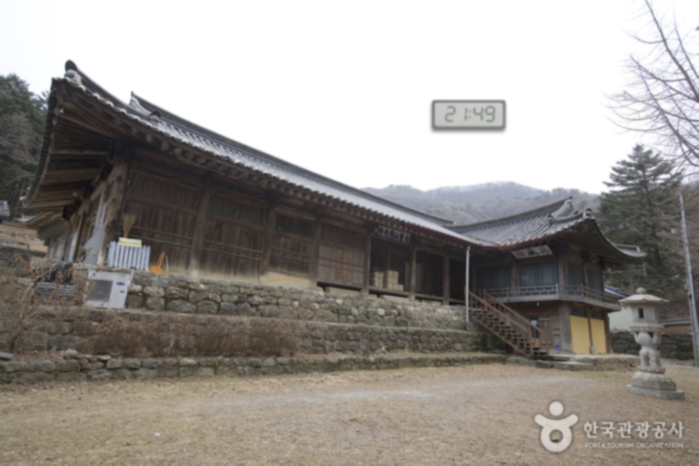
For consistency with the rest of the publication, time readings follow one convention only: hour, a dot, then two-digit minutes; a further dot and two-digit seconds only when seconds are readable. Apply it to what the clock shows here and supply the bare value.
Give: 21.49
